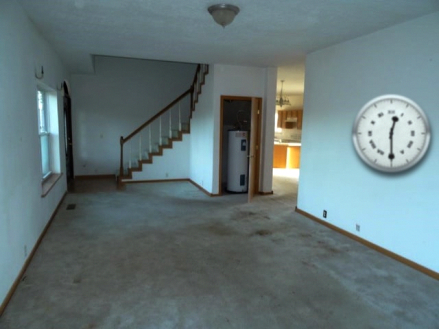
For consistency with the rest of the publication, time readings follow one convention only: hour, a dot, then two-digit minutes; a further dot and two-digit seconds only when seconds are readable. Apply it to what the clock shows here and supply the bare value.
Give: 12.30
